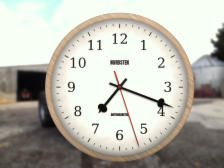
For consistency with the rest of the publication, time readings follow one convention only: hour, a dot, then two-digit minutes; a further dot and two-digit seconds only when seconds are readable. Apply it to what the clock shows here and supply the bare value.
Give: 7.18.27
